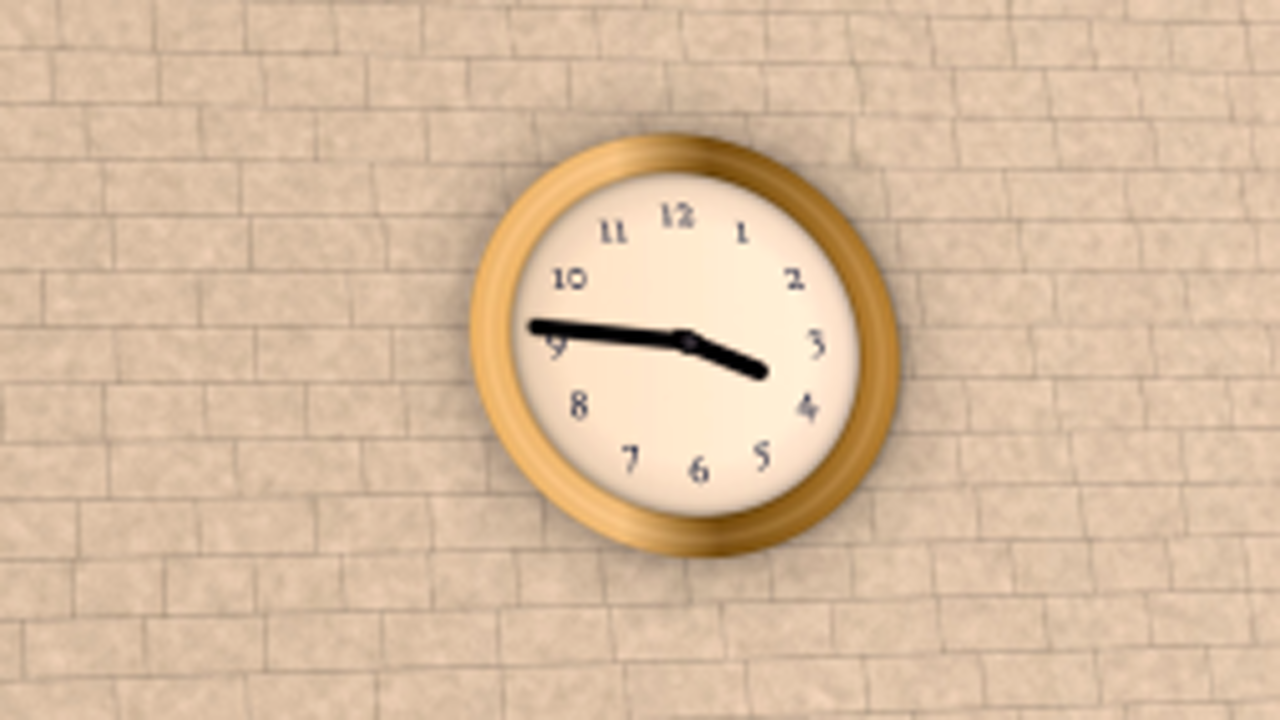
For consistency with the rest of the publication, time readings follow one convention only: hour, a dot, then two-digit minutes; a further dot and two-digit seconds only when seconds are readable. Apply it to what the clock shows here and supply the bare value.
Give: 3.46
